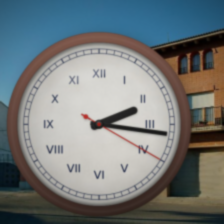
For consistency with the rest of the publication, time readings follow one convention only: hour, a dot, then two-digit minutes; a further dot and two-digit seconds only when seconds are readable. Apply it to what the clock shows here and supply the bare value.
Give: 2.16.20
